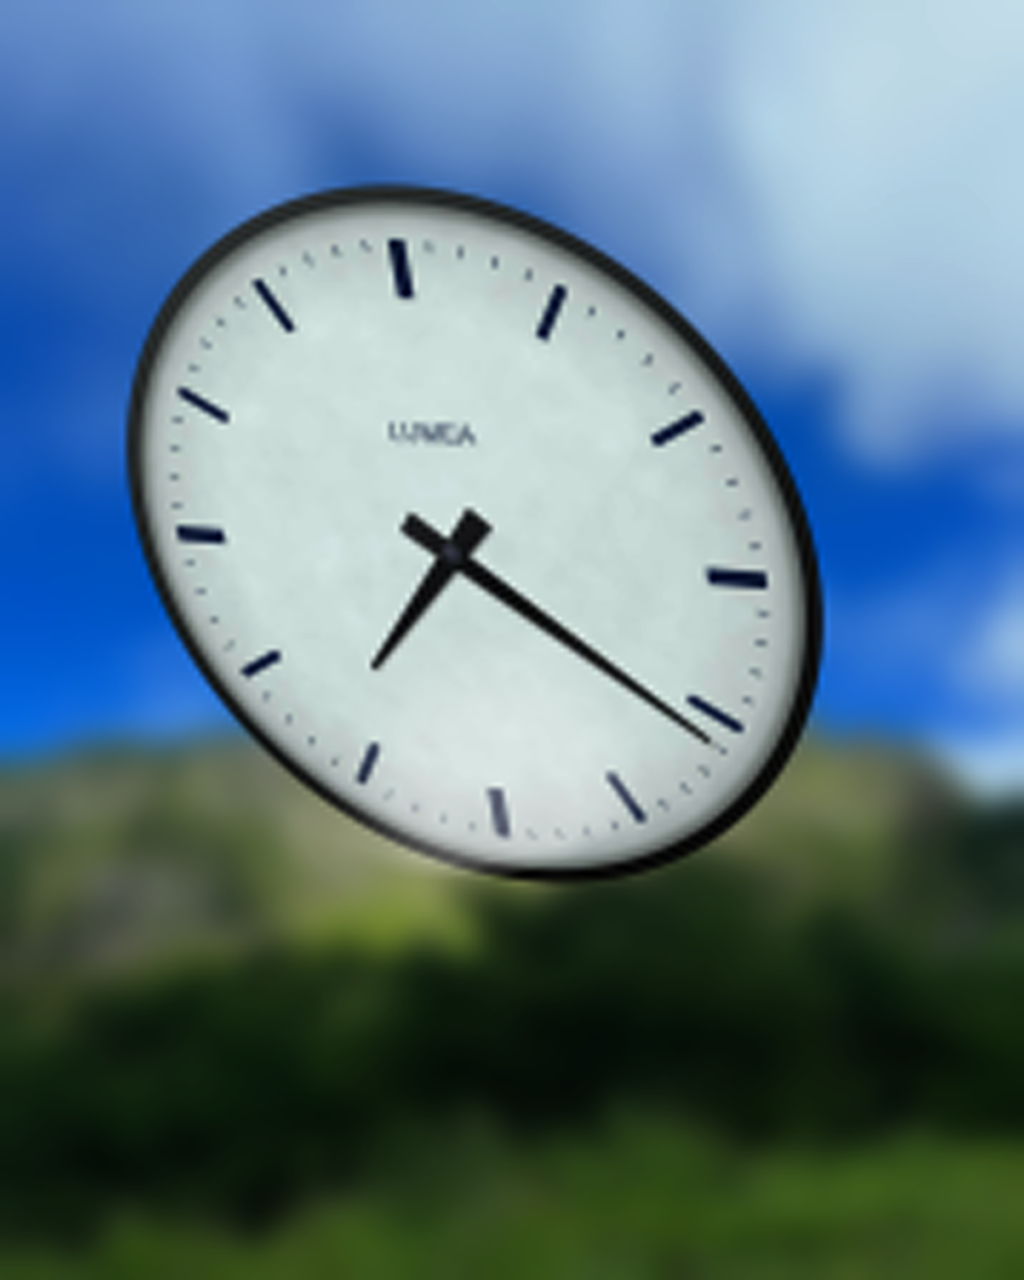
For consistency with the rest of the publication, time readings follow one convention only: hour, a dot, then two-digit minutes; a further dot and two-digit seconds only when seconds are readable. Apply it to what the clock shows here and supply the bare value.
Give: 7.21
